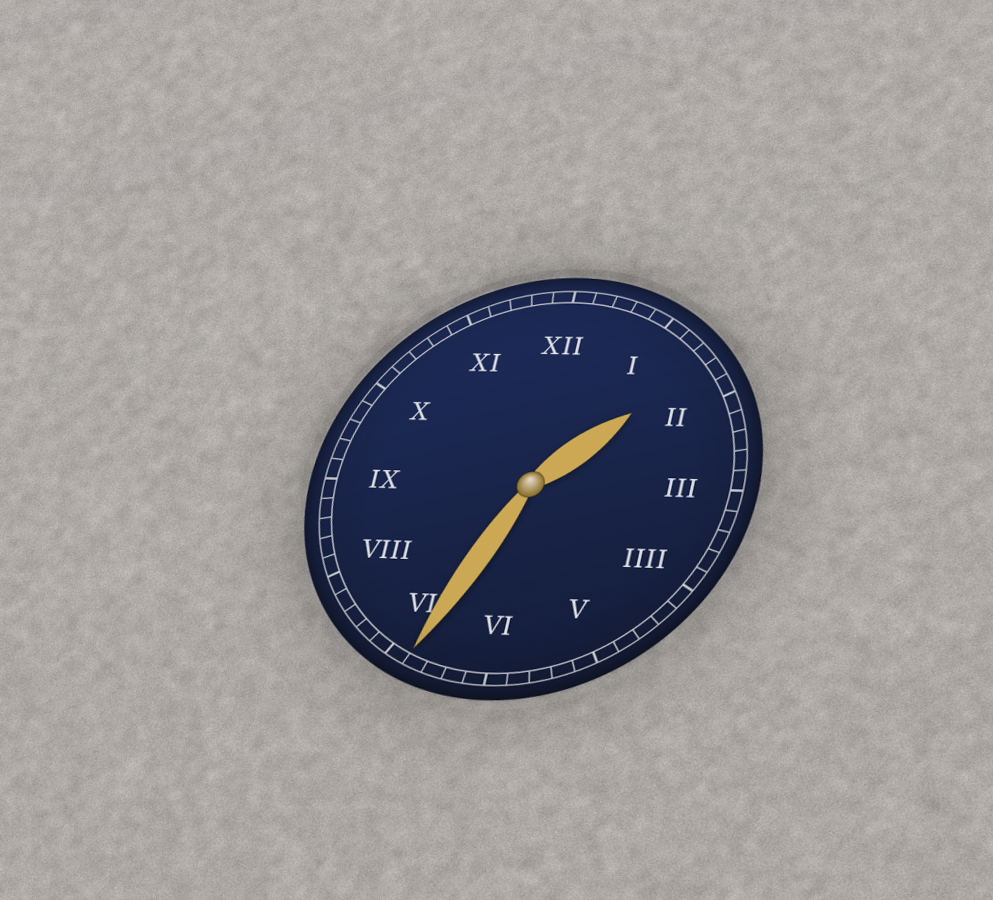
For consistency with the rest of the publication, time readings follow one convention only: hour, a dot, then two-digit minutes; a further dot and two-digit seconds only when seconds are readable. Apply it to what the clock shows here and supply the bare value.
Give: 1.34
